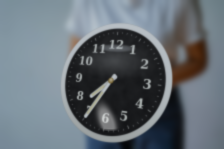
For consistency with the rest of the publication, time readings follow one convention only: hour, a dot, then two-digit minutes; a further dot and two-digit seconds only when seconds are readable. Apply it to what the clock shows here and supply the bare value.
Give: 7.35
